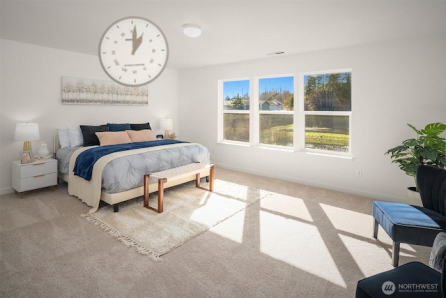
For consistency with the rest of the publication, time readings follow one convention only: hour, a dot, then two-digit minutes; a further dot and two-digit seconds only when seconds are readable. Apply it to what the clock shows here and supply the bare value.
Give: 1.01
